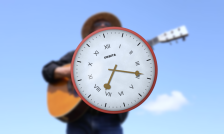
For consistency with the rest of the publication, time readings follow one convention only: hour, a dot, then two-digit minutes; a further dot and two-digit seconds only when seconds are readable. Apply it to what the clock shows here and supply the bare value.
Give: 7.19
